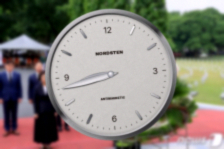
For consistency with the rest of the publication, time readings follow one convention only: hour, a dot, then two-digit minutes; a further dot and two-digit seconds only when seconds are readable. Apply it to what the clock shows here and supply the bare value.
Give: 8.43
